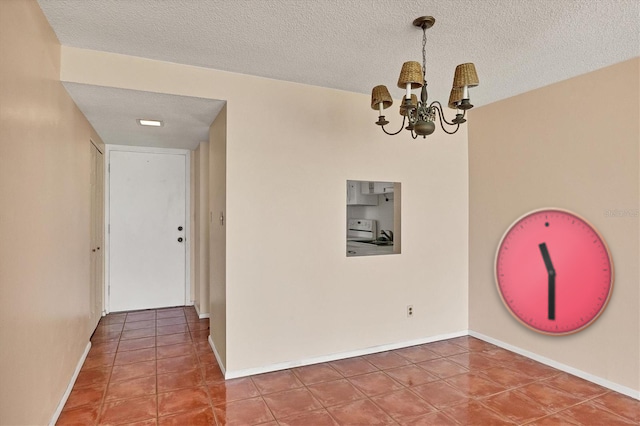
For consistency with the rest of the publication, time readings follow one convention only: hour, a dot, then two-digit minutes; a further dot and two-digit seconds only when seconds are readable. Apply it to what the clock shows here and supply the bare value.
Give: 11.31
